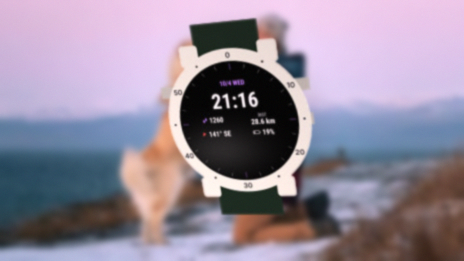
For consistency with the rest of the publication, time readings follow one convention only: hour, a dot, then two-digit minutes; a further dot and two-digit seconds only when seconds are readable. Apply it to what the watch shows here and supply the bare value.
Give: 21.16
